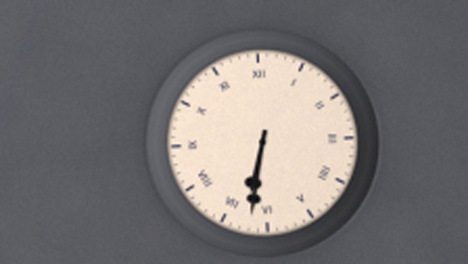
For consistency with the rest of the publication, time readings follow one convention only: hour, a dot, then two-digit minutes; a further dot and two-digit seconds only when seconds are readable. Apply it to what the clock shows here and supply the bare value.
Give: 6.32
